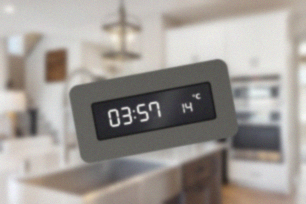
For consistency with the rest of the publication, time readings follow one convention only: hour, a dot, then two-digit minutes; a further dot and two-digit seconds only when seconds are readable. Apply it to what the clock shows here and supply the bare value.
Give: 3.57
